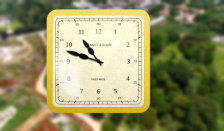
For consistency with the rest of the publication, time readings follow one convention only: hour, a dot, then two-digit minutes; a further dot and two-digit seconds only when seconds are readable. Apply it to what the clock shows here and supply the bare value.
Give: 10.48
